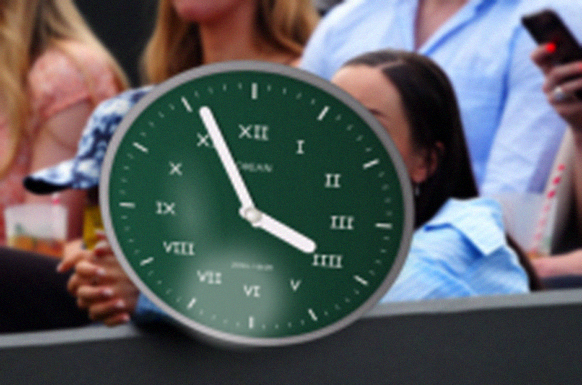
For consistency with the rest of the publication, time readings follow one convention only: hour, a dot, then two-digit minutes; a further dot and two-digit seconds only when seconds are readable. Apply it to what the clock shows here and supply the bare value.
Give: 3.56
